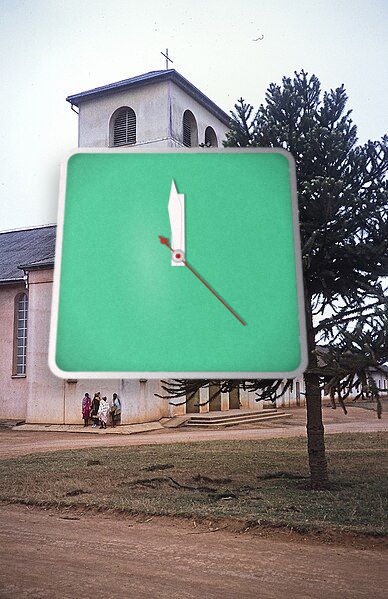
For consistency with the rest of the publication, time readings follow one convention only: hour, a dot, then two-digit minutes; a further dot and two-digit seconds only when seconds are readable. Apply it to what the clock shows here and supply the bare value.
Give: 11.59.23
